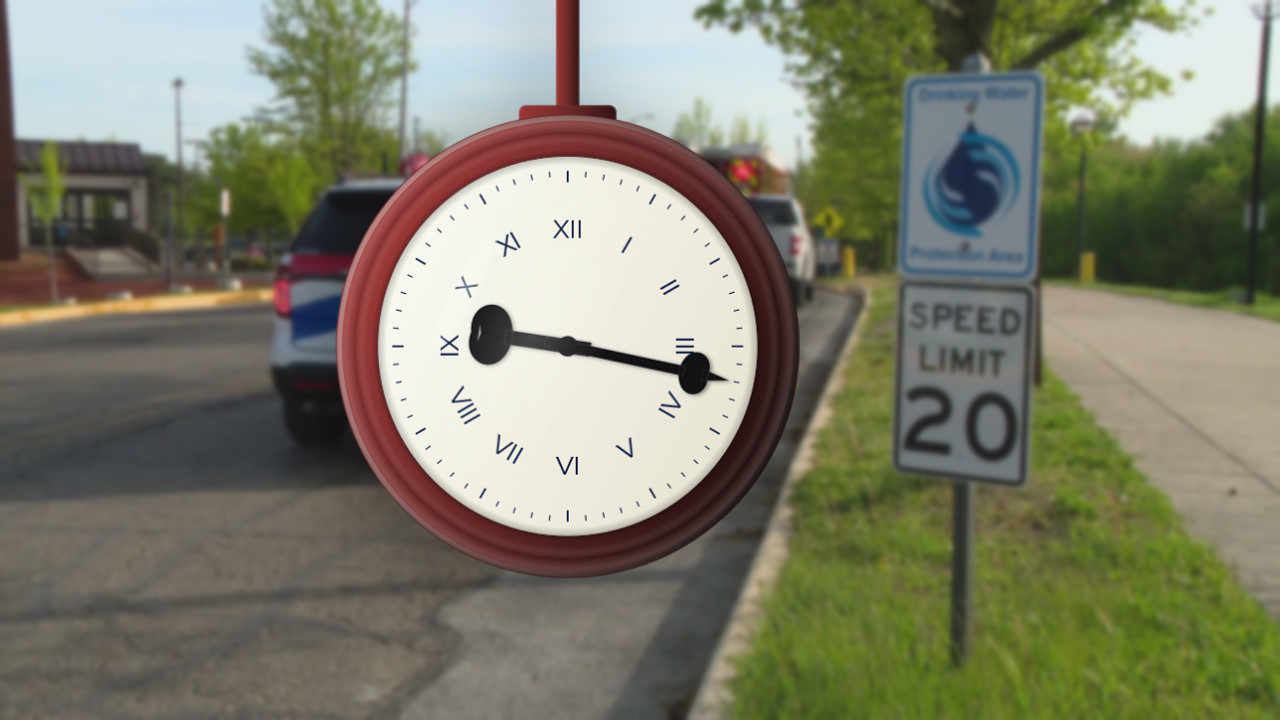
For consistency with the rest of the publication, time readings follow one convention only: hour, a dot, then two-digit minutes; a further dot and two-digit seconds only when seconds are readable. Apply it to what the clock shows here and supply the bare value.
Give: 9.17
